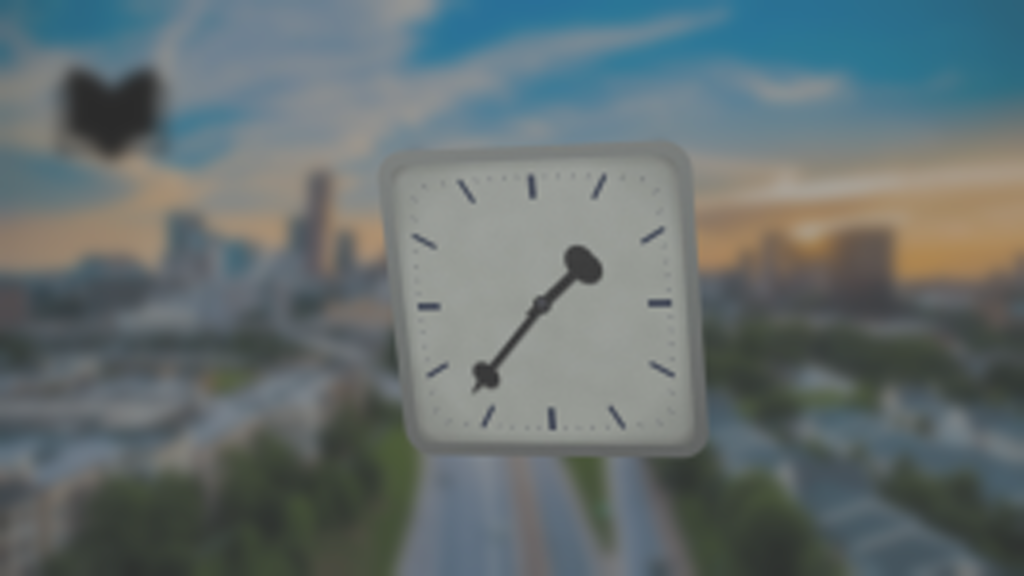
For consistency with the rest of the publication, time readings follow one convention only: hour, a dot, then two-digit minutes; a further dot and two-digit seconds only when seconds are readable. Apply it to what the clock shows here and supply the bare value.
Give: 1.37
